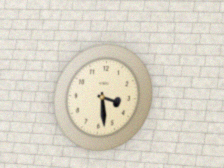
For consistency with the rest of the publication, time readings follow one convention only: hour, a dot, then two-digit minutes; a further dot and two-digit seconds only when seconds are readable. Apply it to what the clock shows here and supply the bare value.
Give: 3.28
